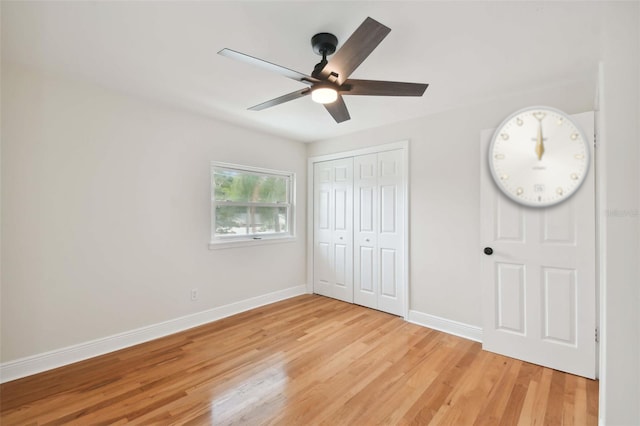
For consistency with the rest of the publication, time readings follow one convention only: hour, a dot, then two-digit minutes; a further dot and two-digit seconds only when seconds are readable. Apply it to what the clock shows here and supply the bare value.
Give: 12.00
